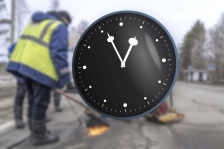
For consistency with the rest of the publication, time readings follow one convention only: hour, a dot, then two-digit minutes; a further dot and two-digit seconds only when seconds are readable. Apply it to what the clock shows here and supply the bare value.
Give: 12.56
